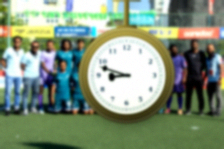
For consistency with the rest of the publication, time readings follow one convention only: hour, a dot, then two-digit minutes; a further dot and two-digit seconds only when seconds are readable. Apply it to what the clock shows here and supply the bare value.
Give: 8.48
